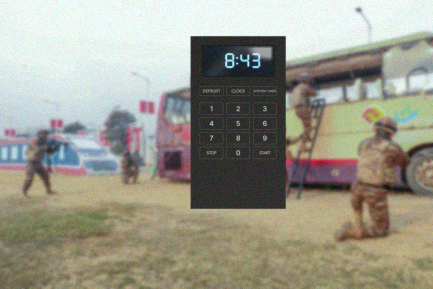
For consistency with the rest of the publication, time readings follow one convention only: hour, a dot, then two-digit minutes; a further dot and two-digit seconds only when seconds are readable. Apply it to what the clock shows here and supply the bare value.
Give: 8.43
